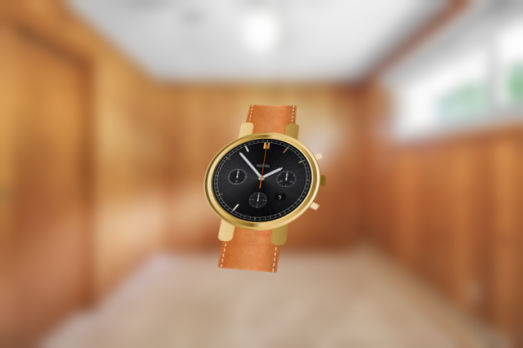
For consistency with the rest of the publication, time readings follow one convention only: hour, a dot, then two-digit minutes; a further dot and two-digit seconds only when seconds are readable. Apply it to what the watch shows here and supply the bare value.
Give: 1.53
